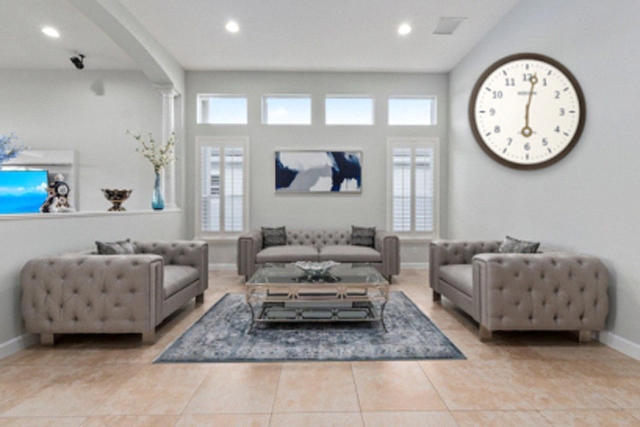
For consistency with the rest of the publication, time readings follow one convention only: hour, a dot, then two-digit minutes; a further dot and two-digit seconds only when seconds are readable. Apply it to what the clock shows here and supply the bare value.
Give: 6.02
